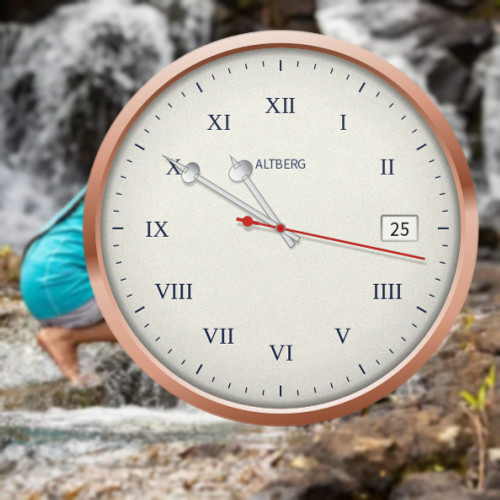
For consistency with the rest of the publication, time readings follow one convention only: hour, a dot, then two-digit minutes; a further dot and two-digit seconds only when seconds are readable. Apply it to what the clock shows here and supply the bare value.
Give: 10.50.17
